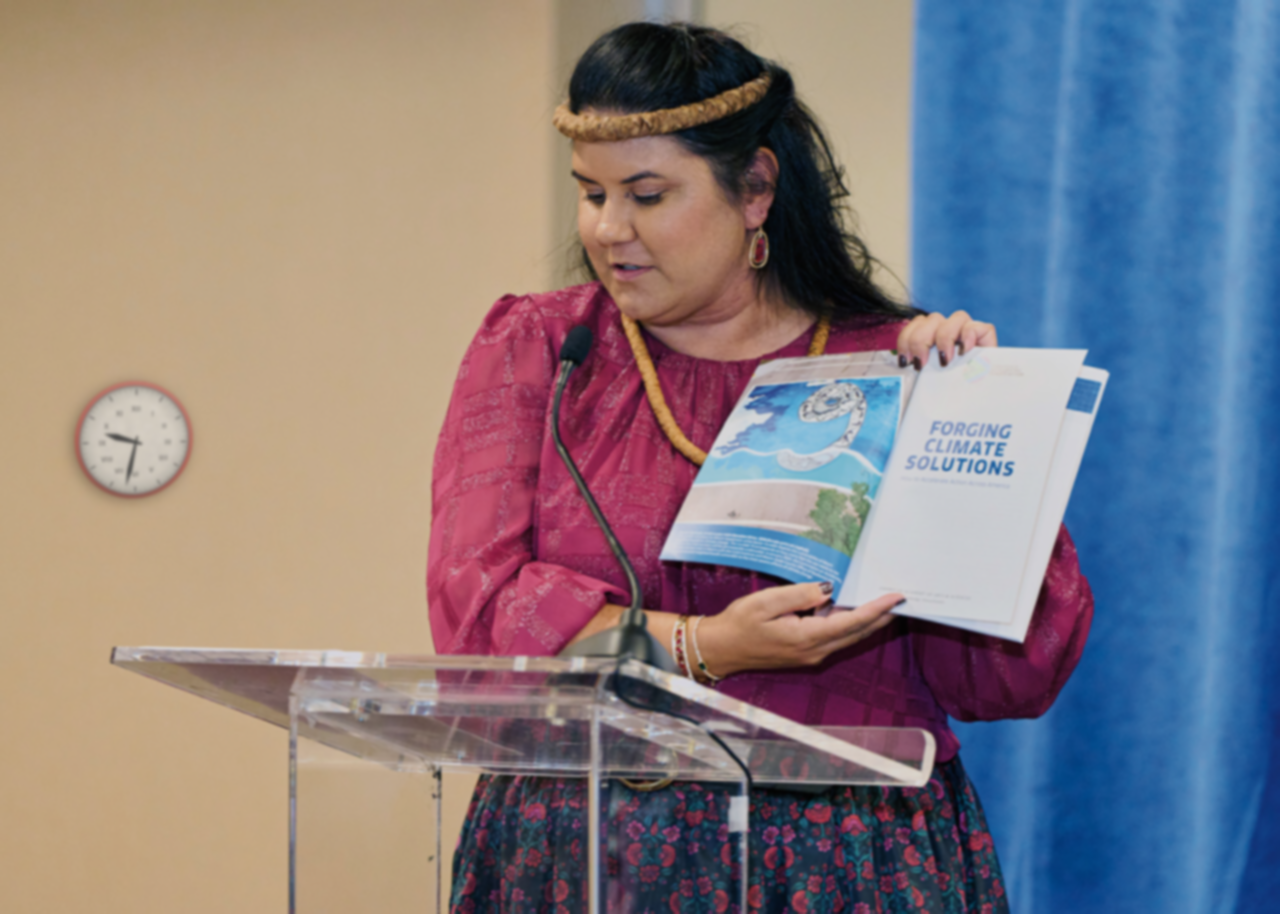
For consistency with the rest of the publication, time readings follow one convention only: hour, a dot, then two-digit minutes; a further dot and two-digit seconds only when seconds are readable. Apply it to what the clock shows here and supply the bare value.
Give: 9.32
